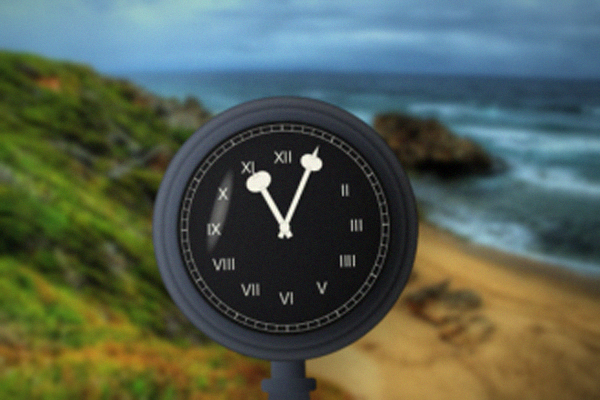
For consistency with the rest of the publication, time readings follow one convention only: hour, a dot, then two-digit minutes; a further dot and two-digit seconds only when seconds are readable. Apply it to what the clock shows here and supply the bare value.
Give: 11.04
